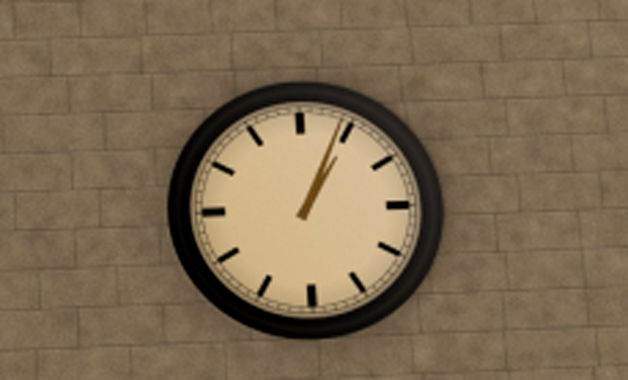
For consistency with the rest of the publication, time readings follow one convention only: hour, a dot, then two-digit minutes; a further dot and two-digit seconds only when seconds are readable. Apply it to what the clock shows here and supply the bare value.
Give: 1.04
